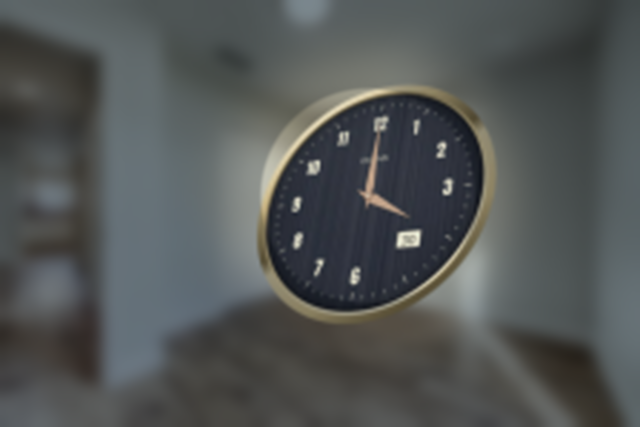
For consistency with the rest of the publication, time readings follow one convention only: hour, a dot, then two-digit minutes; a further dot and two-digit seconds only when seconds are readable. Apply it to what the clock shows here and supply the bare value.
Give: 4.00
